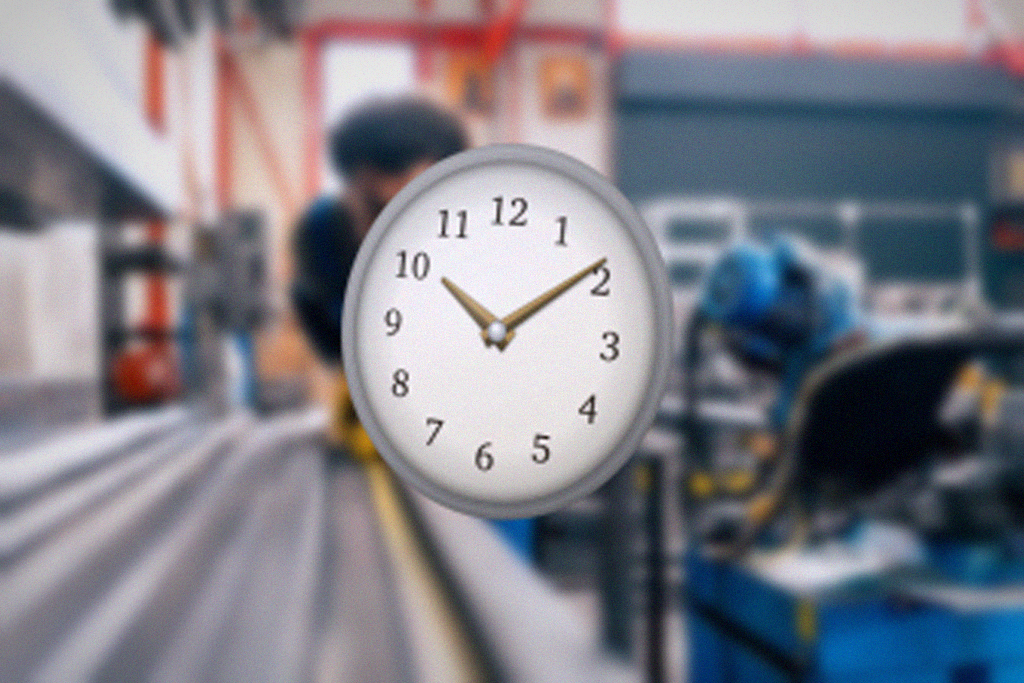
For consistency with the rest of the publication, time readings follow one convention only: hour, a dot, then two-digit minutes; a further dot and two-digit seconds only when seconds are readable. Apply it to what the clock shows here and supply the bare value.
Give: 10.09
